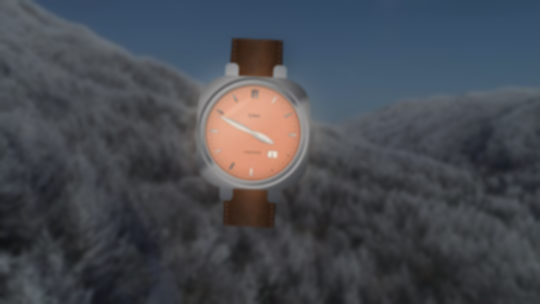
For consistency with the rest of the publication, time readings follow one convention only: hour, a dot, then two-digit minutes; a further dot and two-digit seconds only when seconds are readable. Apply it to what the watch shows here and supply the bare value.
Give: 3.49
